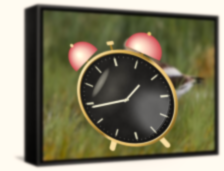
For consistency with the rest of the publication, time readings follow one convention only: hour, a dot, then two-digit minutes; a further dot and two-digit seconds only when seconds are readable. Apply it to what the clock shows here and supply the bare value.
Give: 1.44
